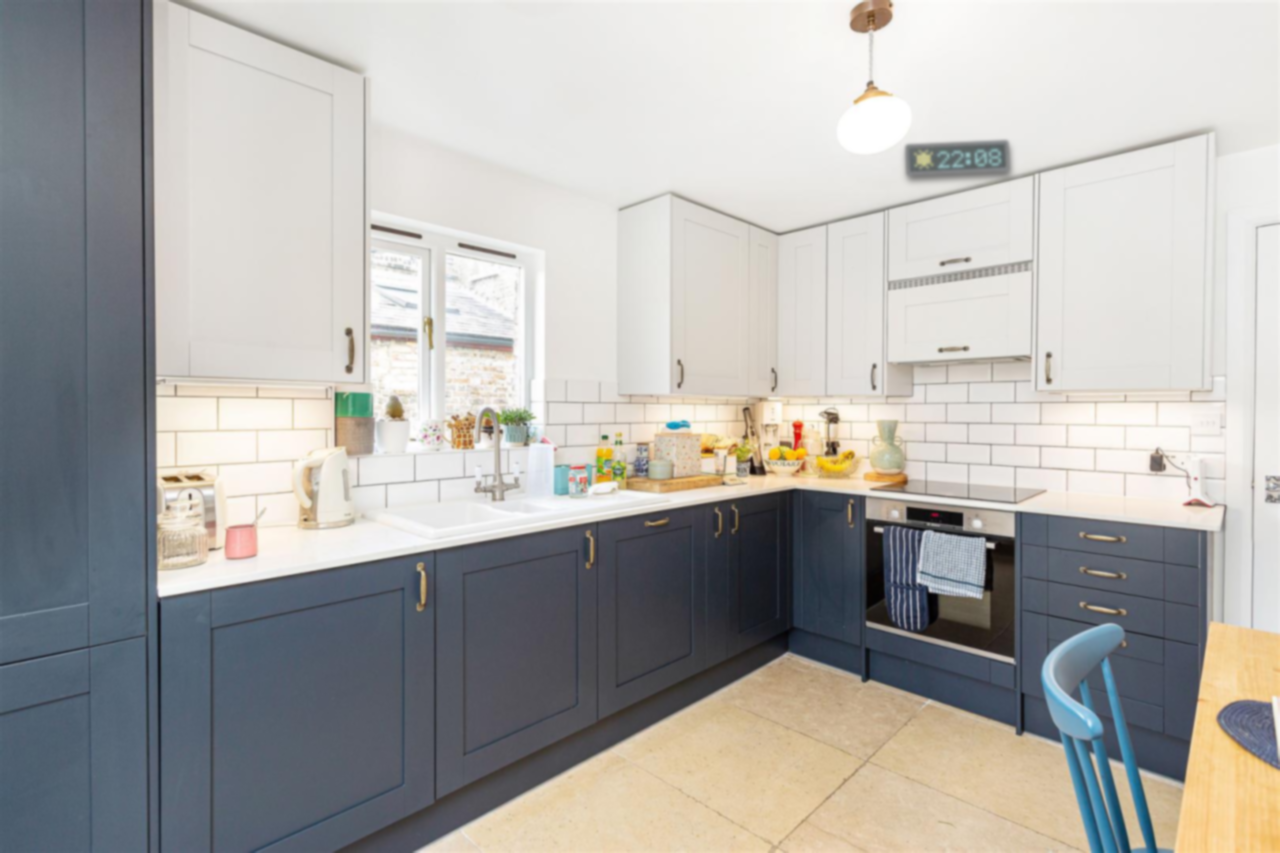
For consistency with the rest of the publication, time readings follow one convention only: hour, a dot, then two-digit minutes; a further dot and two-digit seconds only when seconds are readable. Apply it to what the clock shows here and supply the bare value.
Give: 22.08
